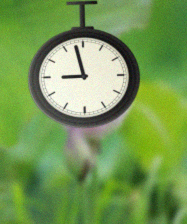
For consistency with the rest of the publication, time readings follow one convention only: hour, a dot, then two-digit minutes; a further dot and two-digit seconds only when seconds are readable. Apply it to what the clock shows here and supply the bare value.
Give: 8.58
